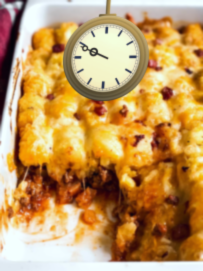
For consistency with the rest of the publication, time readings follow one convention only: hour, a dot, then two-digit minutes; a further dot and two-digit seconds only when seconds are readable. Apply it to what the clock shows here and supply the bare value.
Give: 9.49
